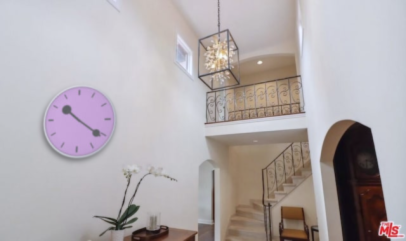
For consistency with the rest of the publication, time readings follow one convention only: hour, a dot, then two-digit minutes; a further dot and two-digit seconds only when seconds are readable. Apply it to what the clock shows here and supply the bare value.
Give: 10.21
